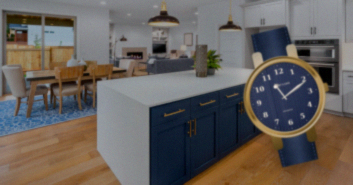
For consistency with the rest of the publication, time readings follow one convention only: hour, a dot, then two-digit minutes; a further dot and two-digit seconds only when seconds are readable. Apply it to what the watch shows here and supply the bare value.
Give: 11.11
